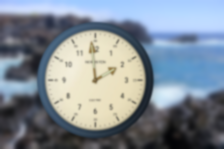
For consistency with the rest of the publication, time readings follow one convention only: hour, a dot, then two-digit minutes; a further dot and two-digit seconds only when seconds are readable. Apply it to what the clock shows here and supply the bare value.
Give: 1.59
